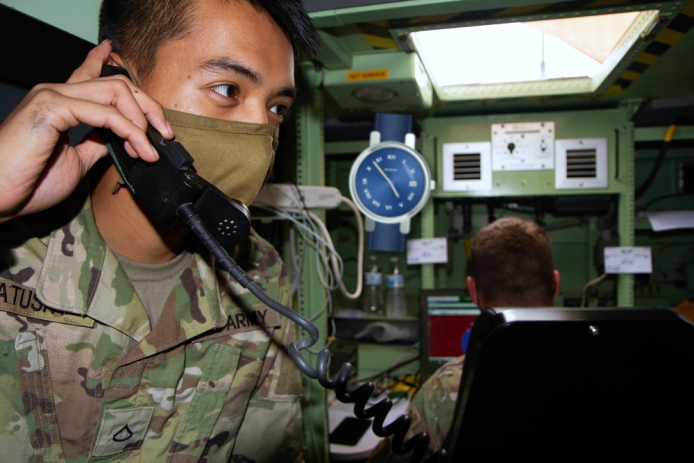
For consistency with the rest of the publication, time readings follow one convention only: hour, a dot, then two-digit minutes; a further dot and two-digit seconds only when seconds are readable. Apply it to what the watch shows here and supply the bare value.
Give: 4.53
